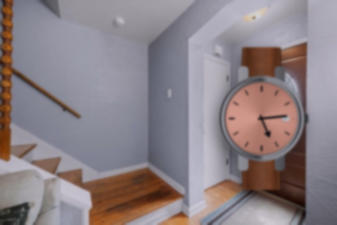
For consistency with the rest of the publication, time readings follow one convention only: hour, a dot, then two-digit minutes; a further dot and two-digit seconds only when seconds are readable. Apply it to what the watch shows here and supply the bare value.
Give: 5.14
